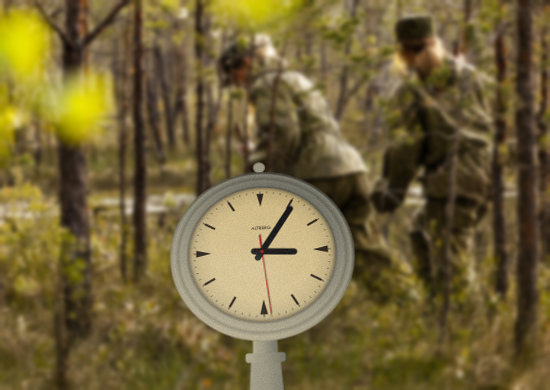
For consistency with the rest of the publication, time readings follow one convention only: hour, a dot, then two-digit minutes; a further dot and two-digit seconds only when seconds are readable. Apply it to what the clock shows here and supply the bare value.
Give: 3.05.29
